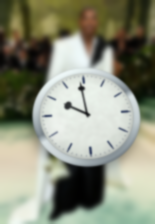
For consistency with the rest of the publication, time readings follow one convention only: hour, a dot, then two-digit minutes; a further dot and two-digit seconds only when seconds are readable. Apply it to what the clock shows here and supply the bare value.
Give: 9.59
